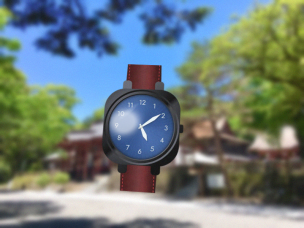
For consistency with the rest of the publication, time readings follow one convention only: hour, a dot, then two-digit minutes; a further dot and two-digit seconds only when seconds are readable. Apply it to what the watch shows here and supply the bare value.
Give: 5.09
